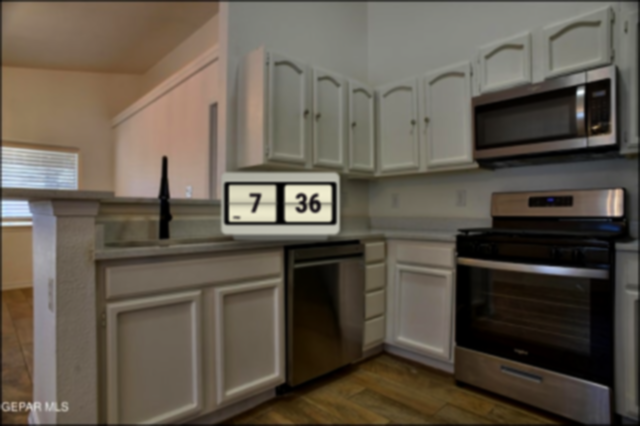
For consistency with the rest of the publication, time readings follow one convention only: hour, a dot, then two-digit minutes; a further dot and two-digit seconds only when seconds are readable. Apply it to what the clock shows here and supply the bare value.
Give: 7.36
